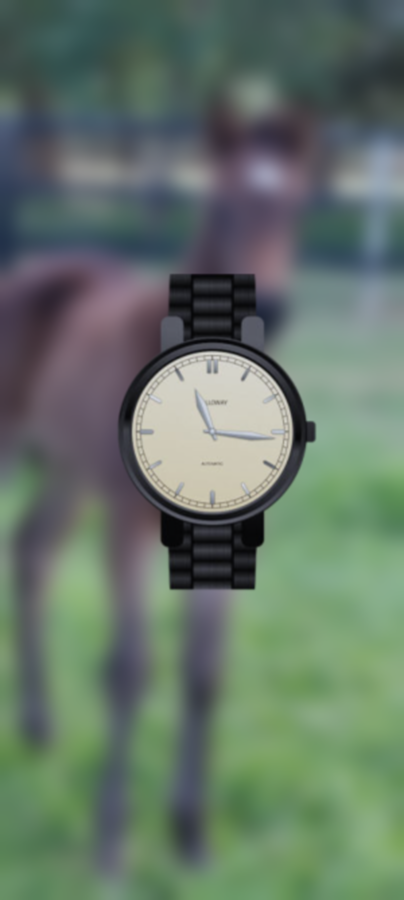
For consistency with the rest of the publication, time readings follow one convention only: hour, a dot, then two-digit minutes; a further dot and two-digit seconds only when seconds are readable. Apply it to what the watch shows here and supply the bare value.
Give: 11.16
